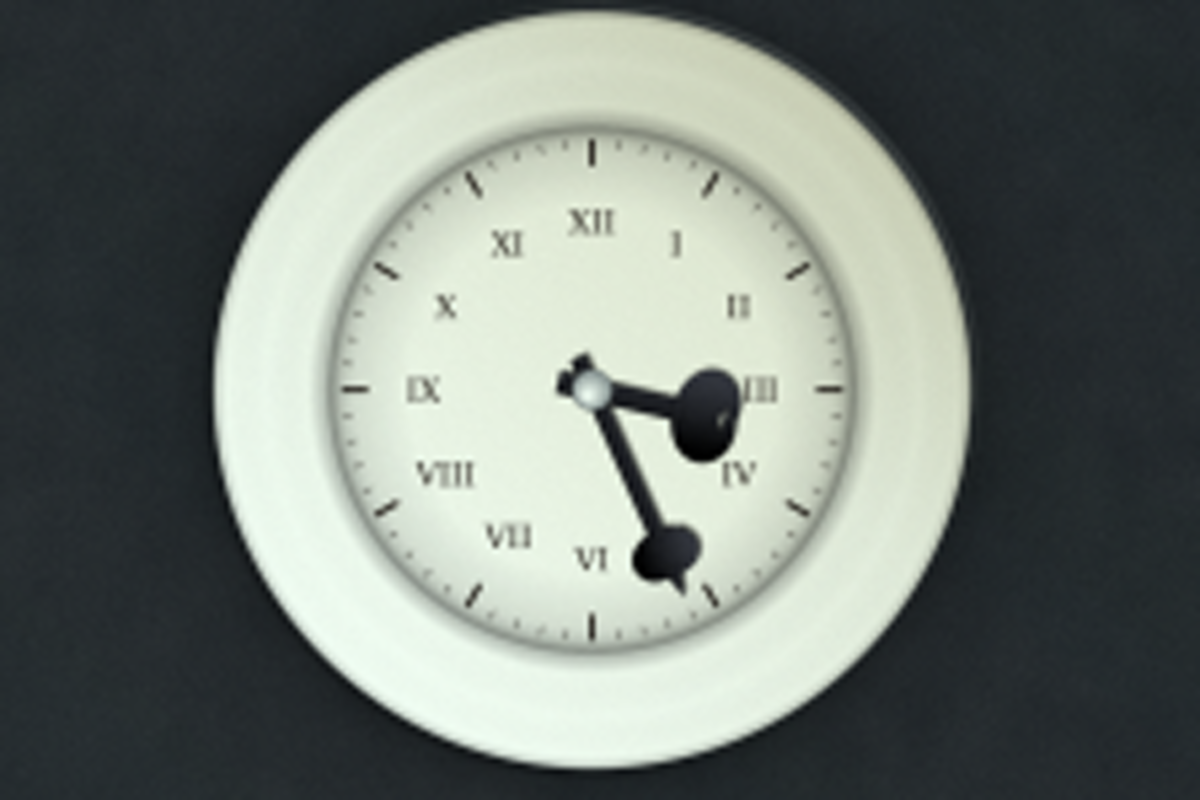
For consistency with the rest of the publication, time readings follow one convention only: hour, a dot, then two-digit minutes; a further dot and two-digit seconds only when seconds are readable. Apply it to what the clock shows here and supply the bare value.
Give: 3.26
